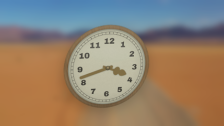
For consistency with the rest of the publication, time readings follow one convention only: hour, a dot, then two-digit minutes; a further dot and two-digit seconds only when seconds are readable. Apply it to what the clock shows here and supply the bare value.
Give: 3.42
